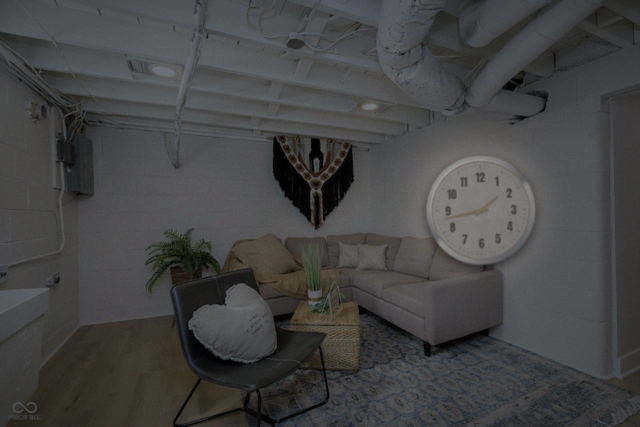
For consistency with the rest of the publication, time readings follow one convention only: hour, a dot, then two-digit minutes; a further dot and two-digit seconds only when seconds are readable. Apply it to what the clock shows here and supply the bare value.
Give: 1.43
